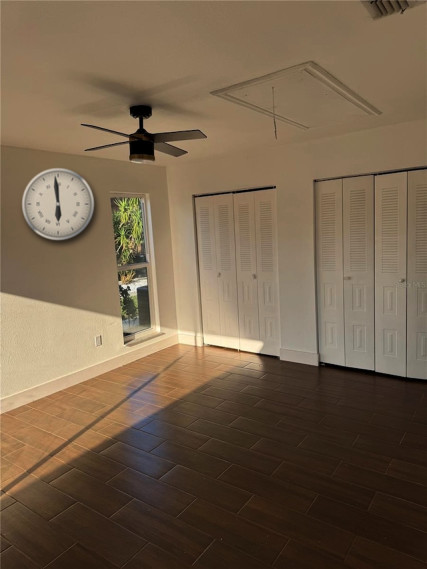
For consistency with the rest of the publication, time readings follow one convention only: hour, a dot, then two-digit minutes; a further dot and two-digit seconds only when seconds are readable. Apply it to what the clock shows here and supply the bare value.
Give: 5.59
